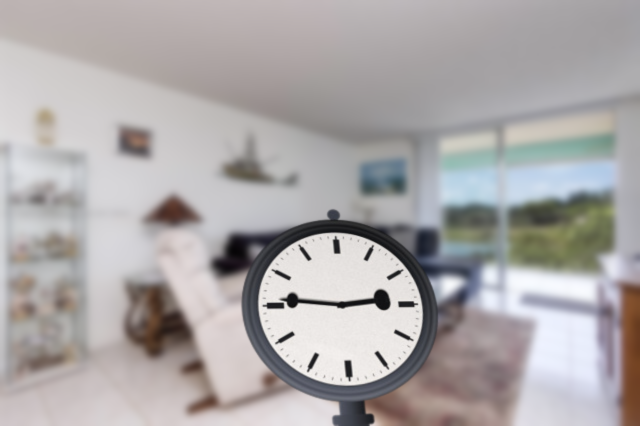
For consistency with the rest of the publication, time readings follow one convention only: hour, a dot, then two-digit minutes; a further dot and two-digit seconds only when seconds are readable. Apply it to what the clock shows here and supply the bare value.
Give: 2.46
